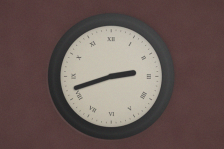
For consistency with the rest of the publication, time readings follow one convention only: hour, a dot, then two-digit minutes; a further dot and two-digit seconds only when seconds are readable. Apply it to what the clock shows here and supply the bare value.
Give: 2.42
